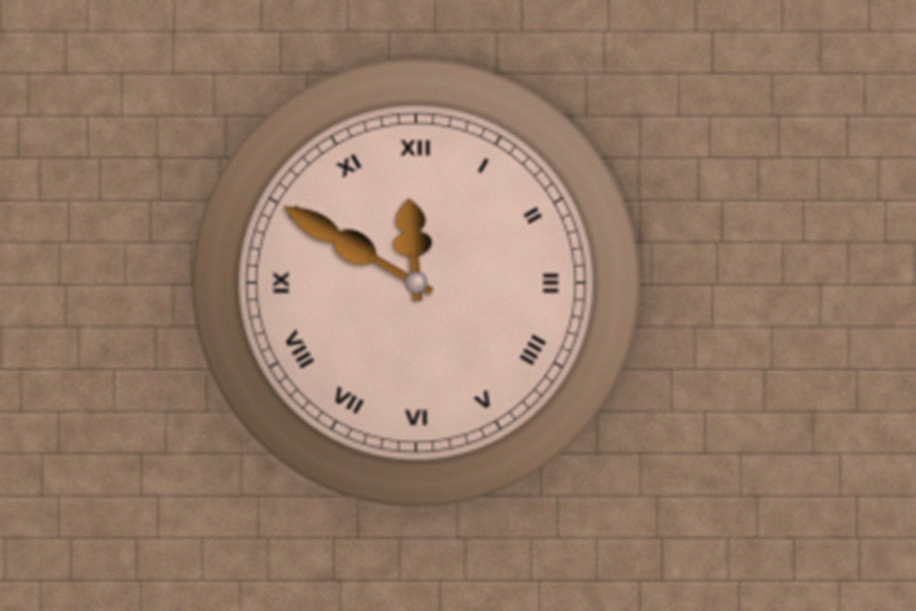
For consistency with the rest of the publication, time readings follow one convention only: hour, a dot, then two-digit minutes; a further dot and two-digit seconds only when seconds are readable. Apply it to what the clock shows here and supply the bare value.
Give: 11.50
